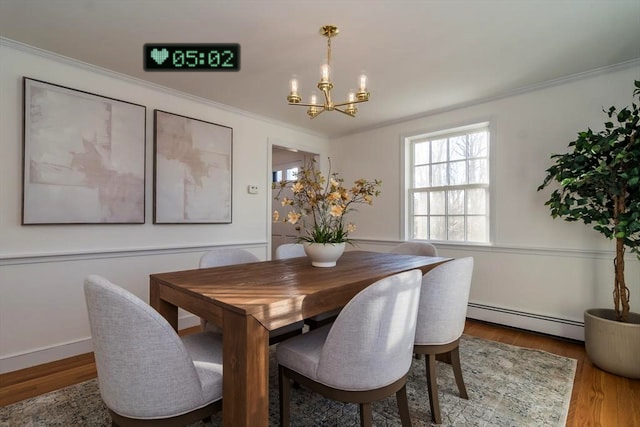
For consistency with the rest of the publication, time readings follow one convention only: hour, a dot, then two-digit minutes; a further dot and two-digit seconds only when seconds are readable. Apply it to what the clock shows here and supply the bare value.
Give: 5.02
